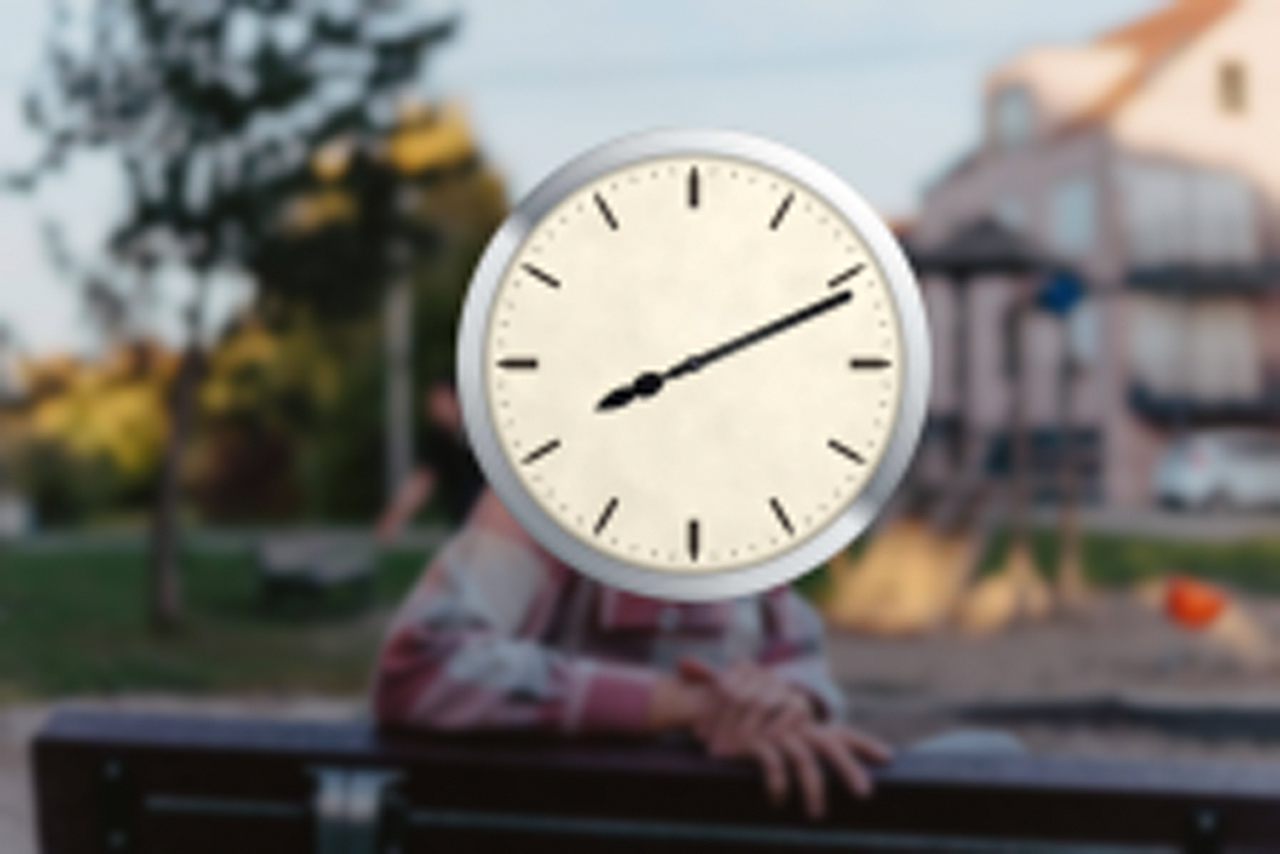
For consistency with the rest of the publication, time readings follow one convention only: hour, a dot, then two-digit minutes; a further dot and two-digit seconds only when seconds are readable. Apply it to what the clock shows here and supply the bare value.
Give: 8.11
